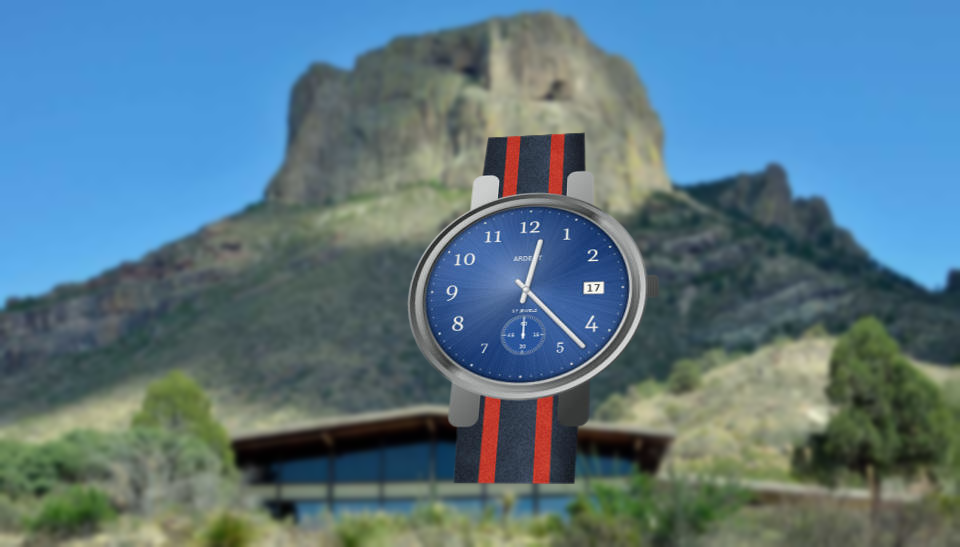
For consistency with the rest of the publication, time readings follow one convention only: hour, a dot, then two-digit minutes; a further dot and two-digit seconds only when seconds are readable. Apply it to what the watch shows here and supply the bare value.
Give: 12.23
